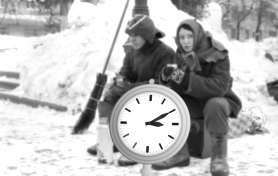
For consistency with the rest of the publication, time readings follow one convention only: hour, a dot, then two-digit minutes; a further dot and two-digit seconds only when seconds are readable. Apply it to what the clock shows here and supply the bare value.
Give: 3.10
